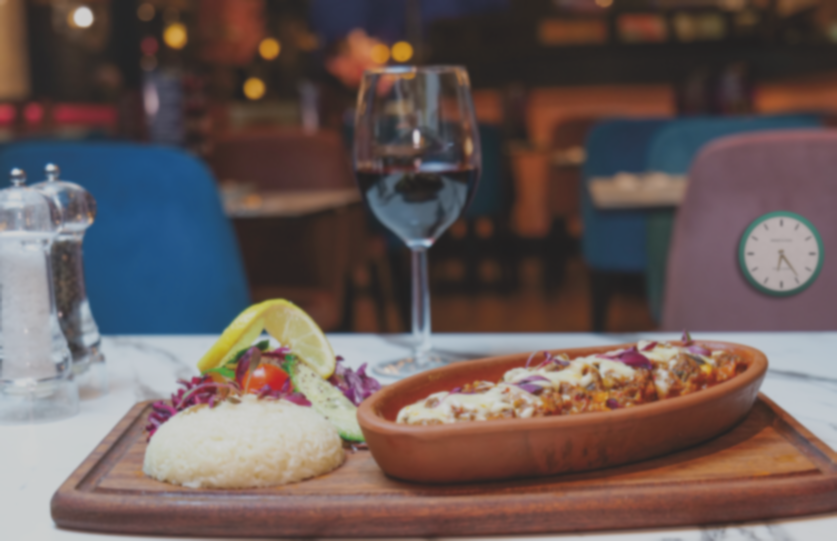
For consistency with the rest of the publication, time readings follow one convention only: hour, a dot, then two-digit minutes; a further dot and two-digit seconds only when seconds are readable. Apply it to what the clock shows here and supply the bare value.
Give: 6.24
